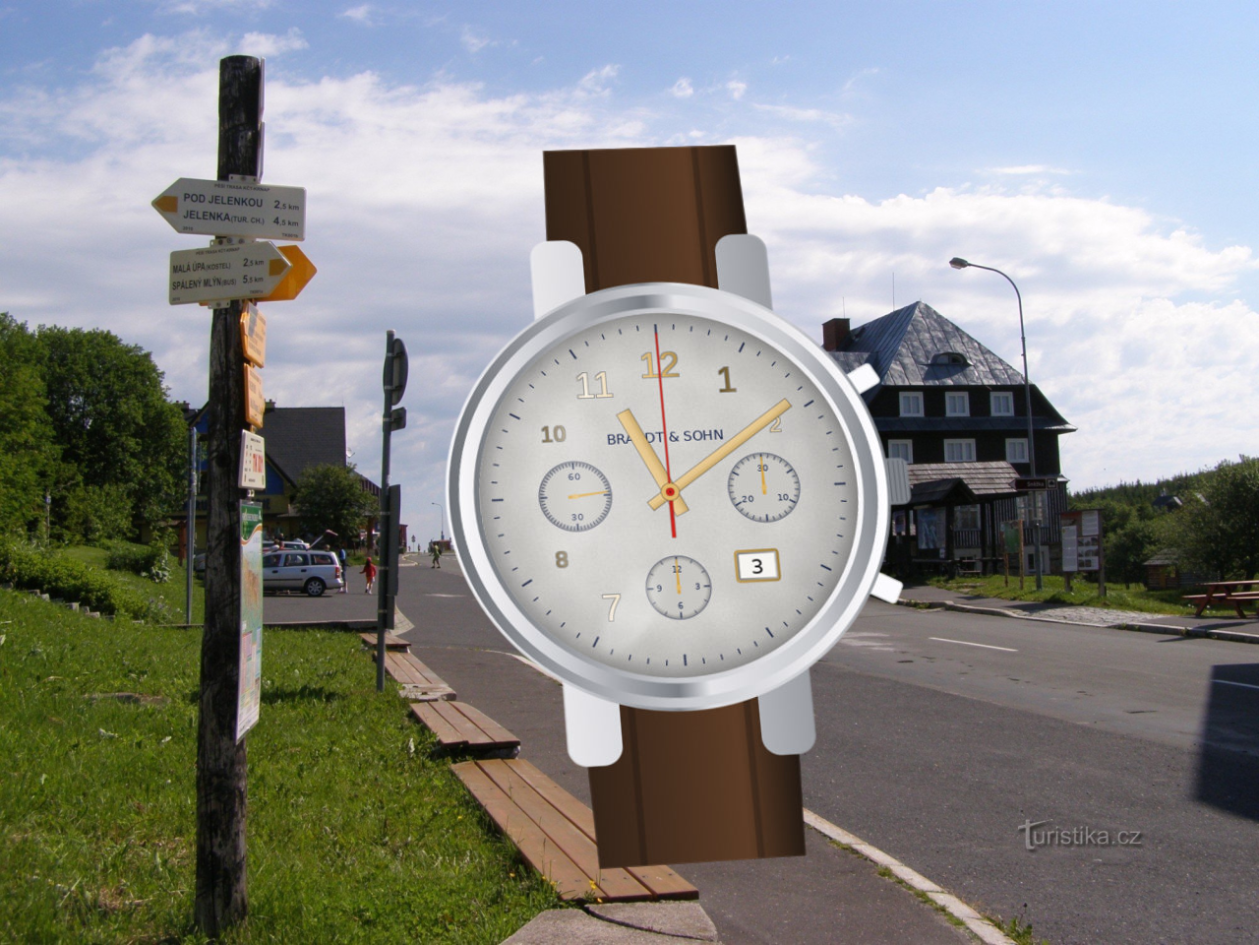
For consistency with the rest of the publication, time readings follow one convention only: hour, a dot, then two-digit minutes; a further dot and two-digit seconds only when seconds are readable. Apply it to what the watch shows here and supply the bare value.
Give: 11.09.14
